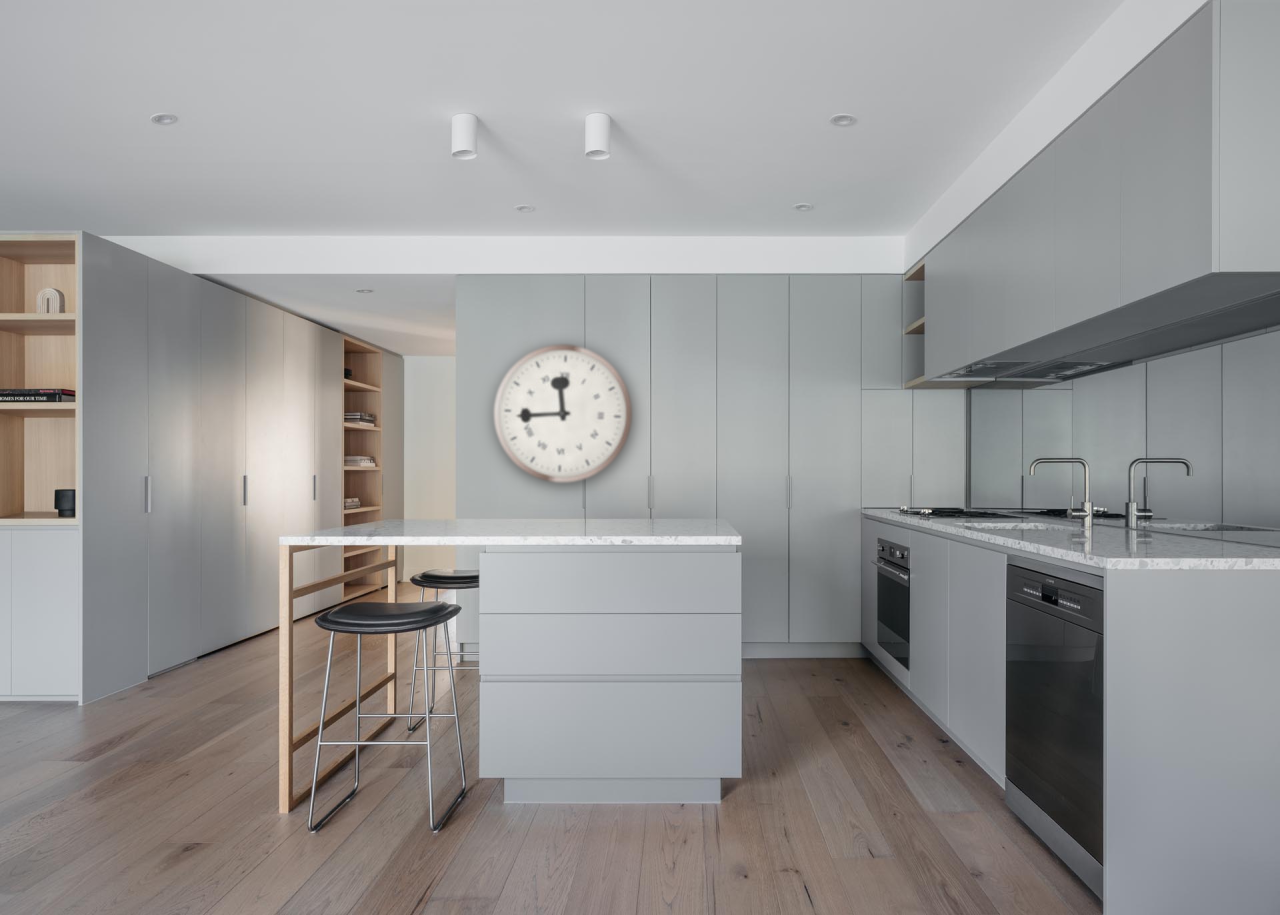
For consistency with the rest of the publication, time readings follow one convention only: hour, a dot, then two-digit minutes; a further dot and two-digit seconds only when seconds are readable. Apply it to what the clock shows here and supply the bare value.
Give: 11.44
